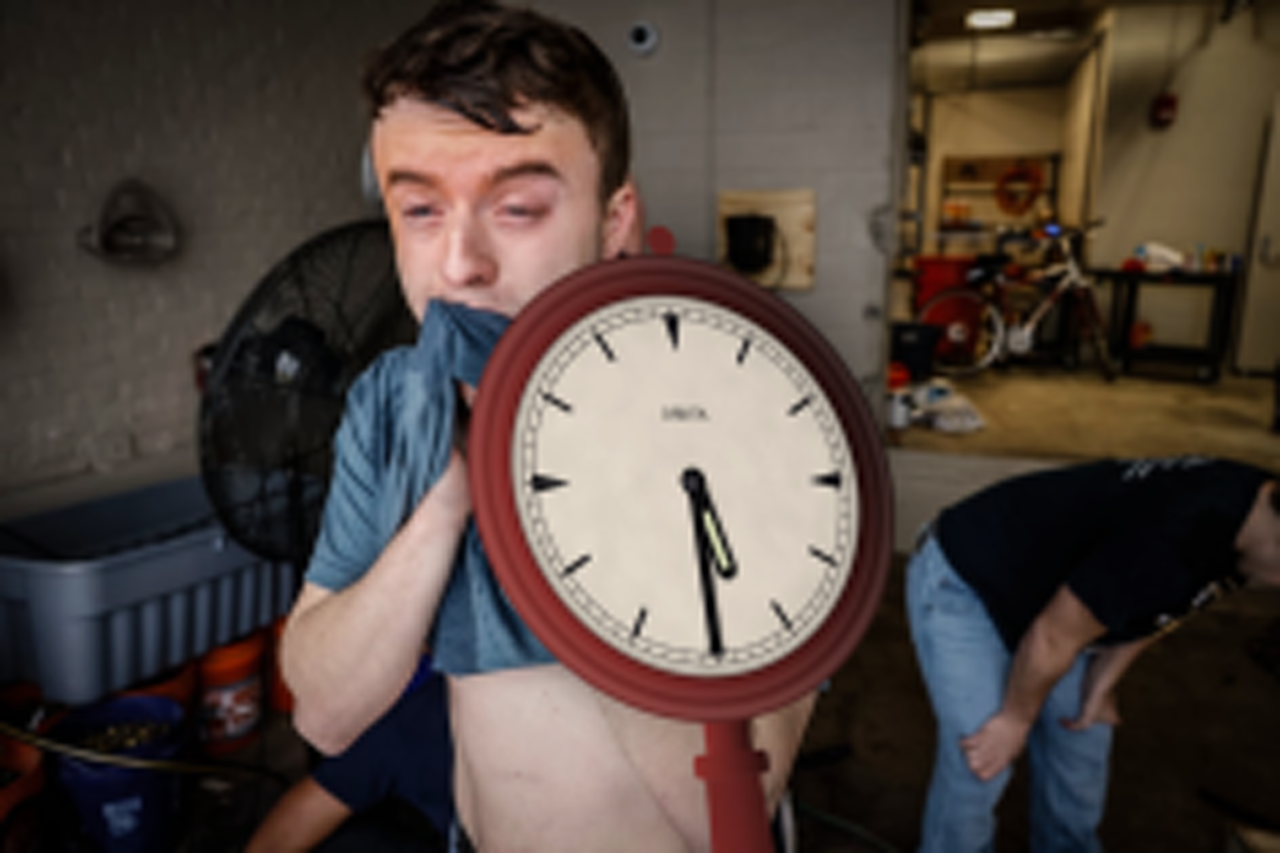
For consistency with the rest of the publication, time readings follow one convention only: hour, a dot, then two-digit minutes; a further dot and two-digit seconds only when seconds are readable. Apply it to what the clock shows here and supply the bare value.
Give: 5.30
